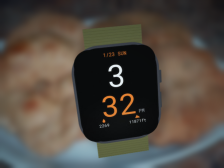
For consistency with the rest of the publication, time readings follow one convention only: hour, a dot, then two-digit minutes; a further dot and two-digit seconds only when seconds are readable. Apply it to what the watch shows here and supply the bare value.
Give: 3.32
